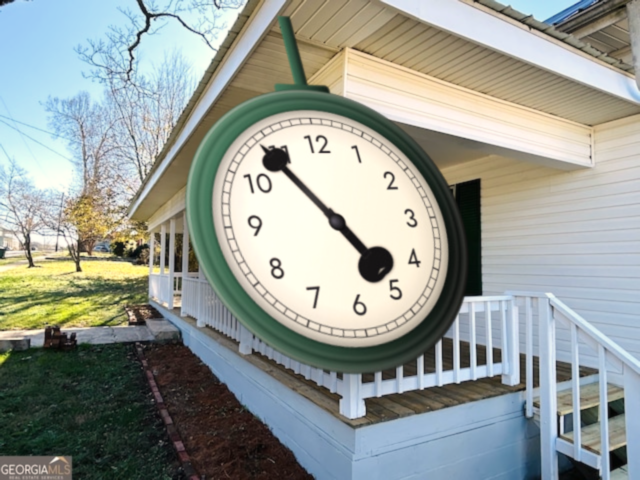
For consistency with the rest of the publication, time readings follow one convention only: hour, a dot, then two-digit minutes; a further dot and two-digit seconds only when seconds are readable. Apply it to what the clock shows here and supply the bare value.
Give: 4.54
